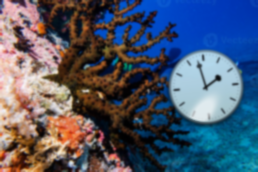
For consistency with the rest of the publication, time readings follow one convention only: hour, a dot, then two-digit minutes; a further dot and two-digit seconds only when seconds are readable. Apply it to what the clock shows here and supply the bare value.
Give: 1.58
